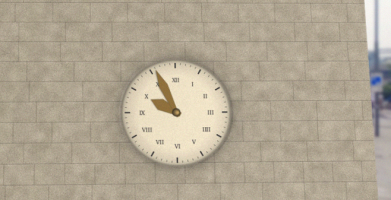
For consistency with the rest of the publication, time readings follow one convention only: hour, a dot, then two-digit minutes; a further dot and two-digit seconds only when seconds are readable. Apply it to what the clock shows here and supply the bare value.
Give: 9.56
